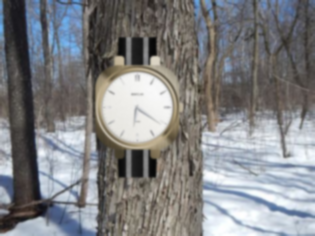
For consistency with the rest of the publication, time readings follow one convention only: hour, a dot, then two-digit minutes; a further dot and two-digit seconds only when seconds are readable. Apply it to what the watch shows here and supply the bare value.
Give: 6.21
